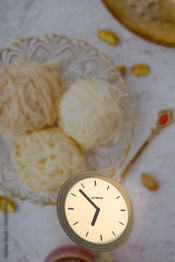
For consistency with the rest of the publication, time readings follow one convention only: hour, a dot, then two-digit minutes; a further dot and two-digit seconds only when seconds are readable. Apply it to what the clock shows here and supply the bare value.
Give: 6.53
